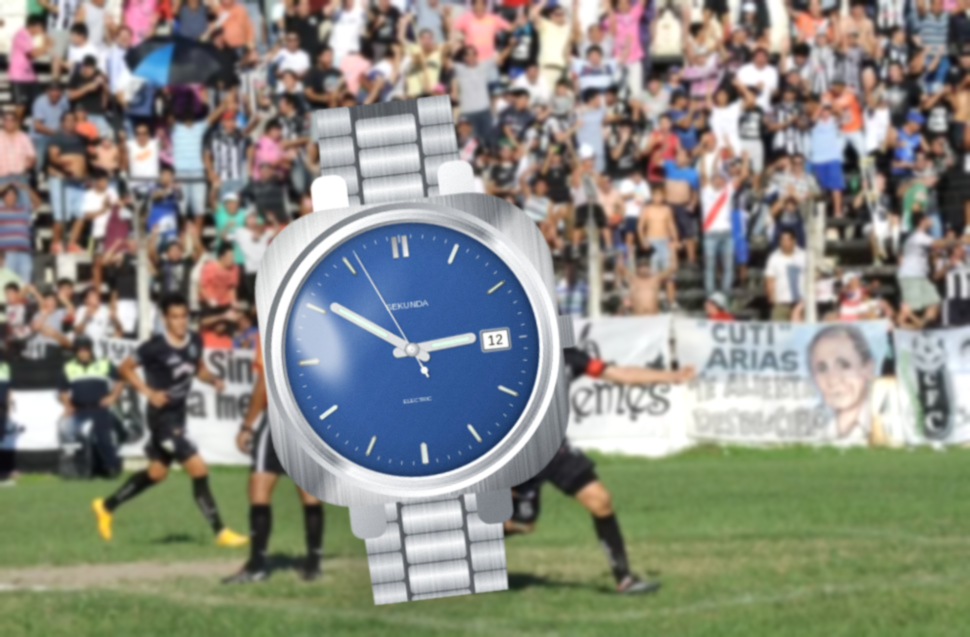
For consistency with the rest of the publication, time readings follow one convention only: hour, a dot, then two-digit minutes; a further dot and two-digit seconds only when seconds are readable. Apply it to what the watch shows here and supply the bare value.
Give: 2.50.56
